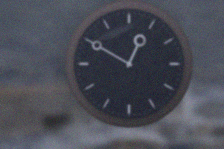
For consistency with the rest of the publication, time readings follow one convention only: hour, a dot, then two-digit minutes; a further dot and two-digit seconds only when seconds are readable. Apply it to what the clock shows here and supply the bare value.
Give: 12.50
